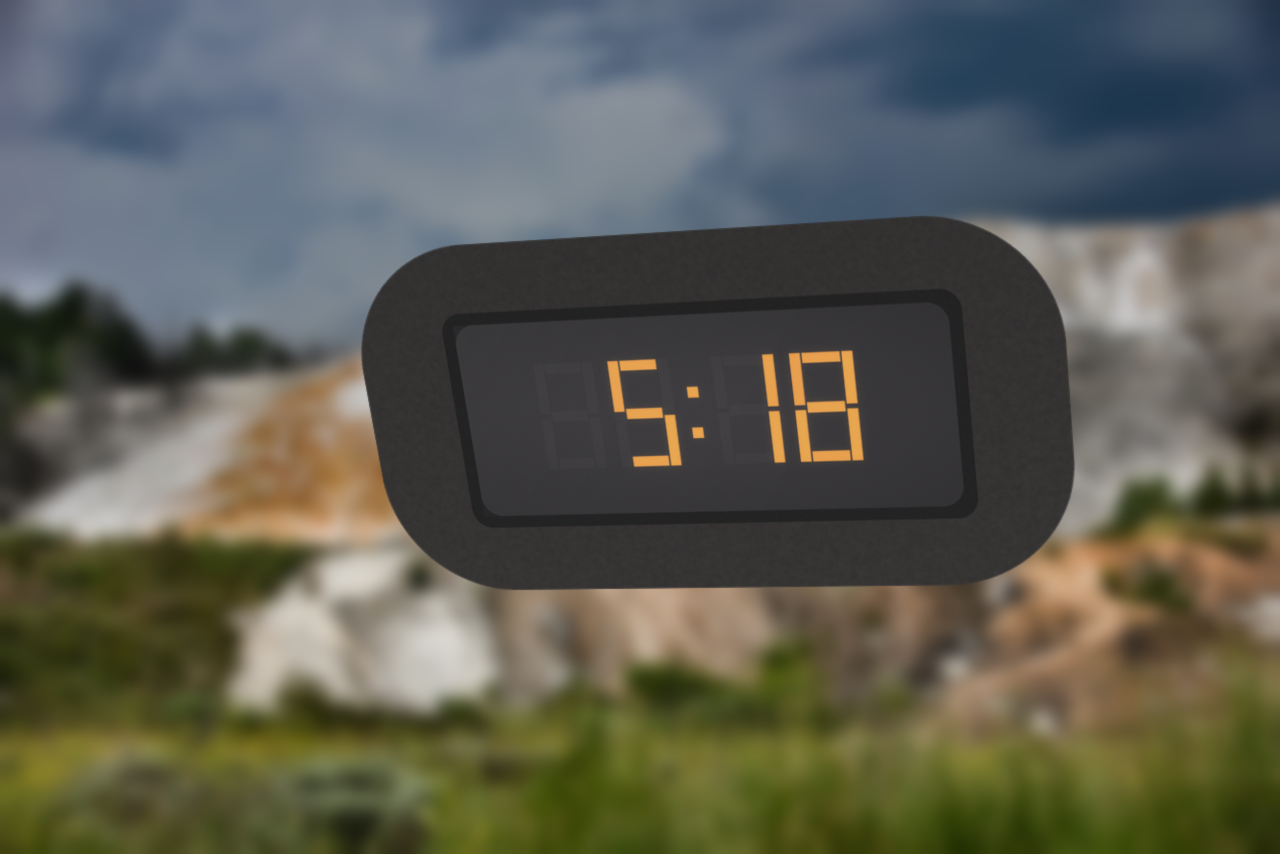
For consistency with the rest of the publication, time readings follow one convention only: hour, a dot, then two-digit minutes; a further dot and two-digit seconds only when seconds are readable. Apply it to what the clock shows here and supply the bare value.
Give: 5.18
